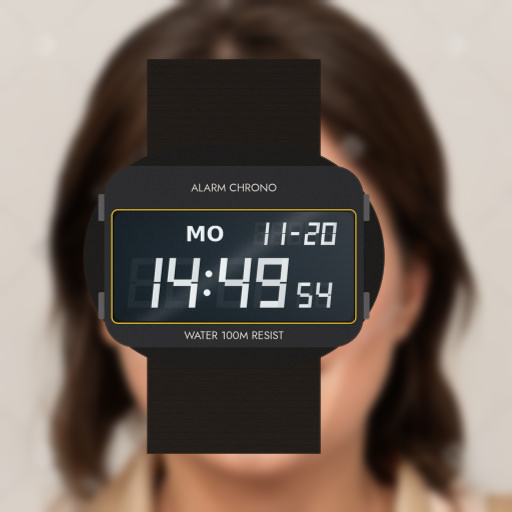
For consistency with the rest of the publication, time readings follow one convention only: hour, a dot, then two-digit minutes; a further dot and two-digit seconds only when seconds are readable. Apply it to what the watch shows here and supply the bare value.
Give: 14.49.54
